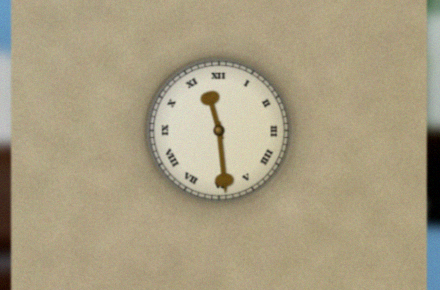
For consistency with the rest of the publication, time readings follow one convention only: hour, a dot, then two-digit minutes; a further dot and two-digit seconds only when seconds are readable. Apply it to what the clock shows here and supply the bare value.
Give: 11.29
